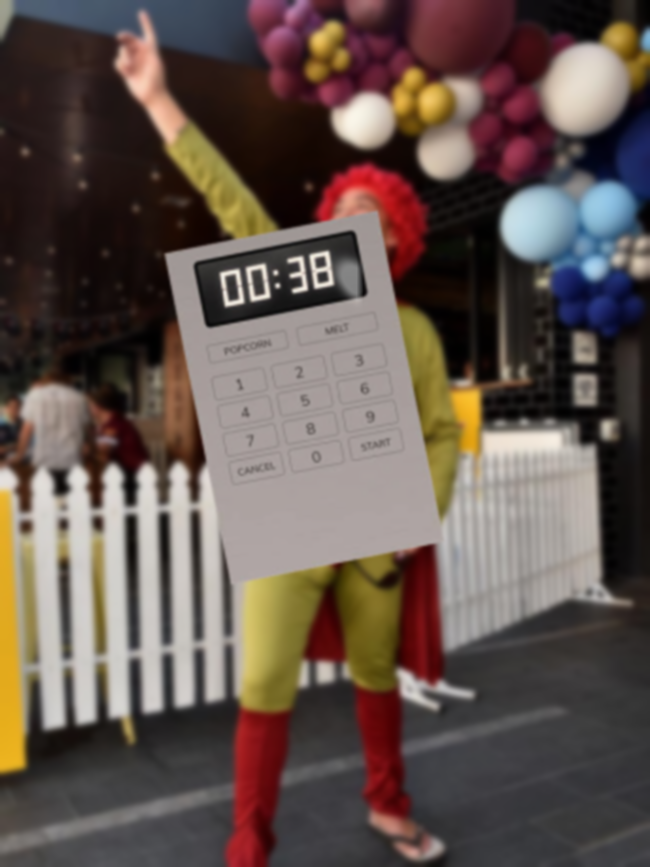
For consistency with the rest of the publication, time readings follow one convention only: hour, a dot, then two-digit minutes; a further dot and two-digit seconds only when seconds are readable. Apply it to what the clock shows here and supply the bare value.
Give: 0.38
